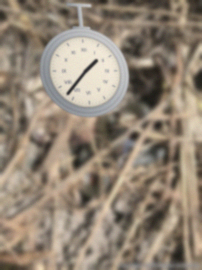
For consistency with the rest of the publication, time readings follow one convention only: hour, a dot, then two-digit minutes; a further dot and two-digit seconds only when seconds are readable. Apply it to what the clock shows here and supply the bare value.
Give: 1.37
